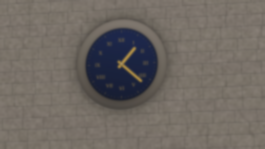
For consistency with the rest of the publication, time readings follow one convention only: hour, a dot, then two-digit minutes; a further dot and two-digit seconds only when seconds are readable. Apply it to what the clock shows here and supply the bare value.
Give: 1.22
